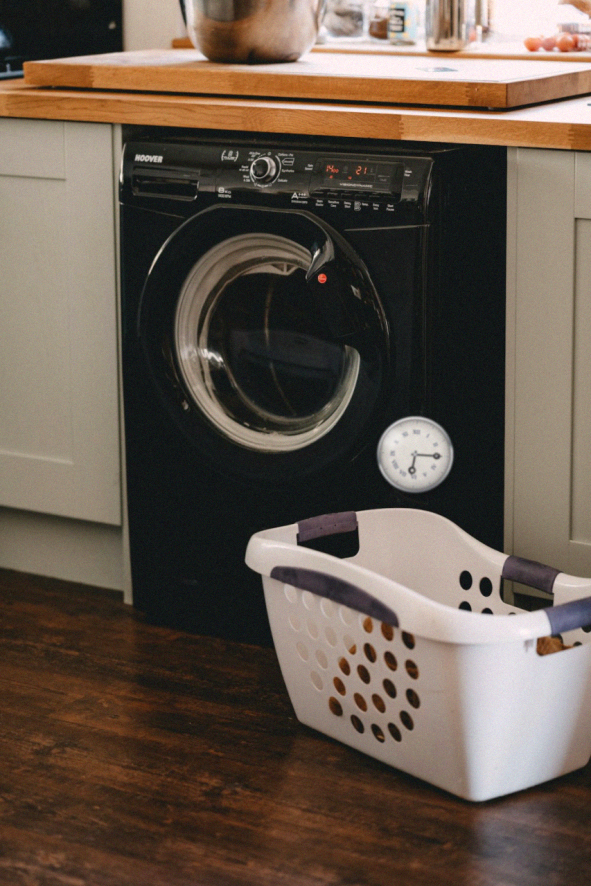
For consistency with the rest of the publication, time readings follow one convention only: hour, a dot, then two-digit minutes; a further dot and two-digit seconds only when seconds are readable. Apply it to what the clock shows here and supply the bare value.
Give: 6.15
